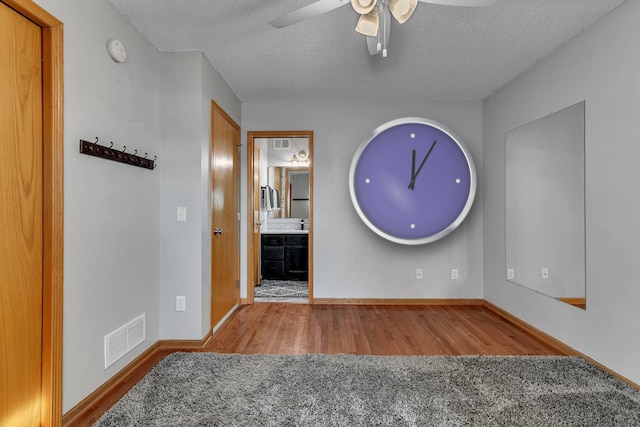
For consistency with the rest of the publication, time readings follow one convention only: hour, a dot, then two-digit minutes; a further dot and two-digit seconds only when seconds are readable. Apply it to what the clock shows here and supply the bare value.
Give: 12.05
